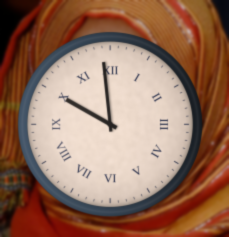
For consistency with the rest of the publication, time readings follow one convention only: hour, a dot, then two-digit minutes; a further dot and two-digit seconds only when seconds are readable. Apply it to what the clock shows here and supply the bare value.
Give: 9.59
